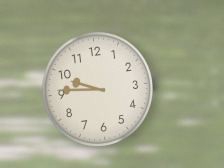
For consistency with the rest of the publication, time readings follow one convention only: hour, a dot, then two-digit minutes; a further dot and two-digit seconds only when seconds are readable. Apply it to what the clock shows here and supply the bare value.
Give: 9.46
